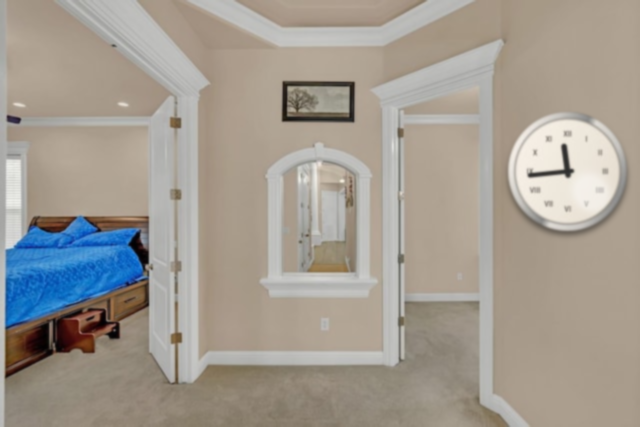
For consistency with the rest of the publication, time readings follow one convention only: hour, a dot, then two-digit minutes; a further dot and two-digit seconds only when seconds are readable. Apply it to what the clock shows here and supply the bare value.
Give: 11.44
